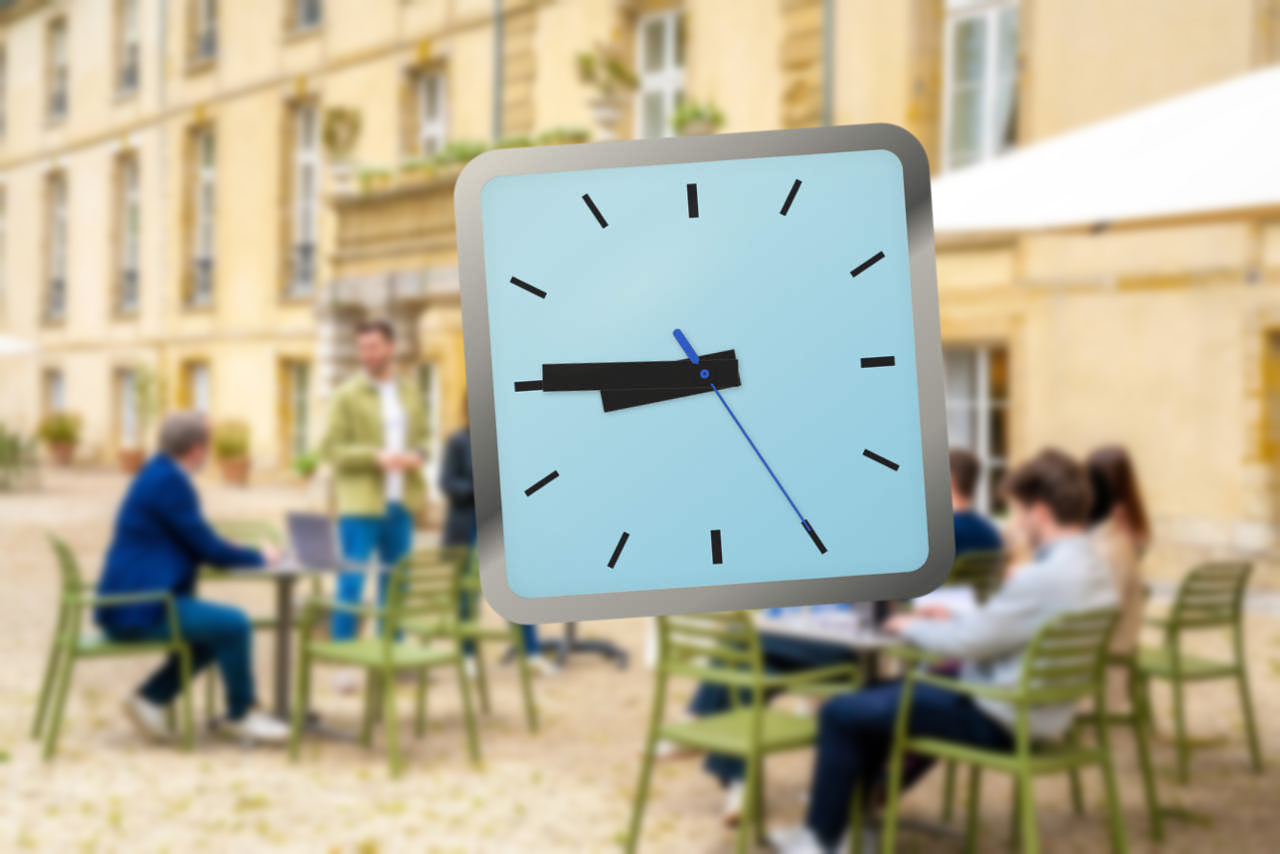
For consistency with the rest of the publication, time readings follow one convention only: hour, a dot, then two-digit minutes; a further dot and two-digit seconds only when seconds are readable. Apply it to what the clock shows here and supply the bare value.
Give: 8.45.25
